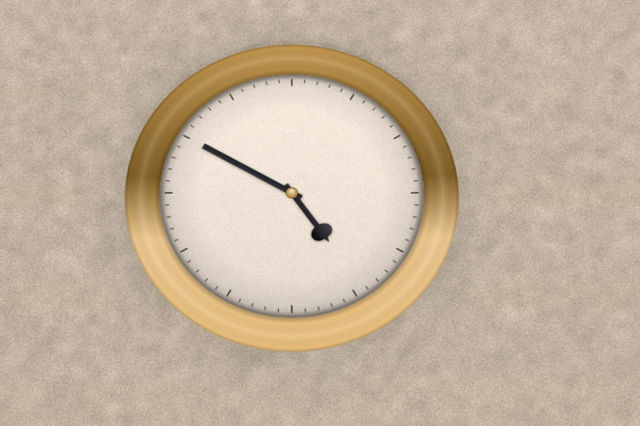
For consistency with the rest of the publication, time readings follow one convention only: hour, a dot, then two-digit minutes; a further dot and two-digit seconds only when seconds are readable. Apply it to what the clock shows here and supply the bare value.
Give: 4.50
